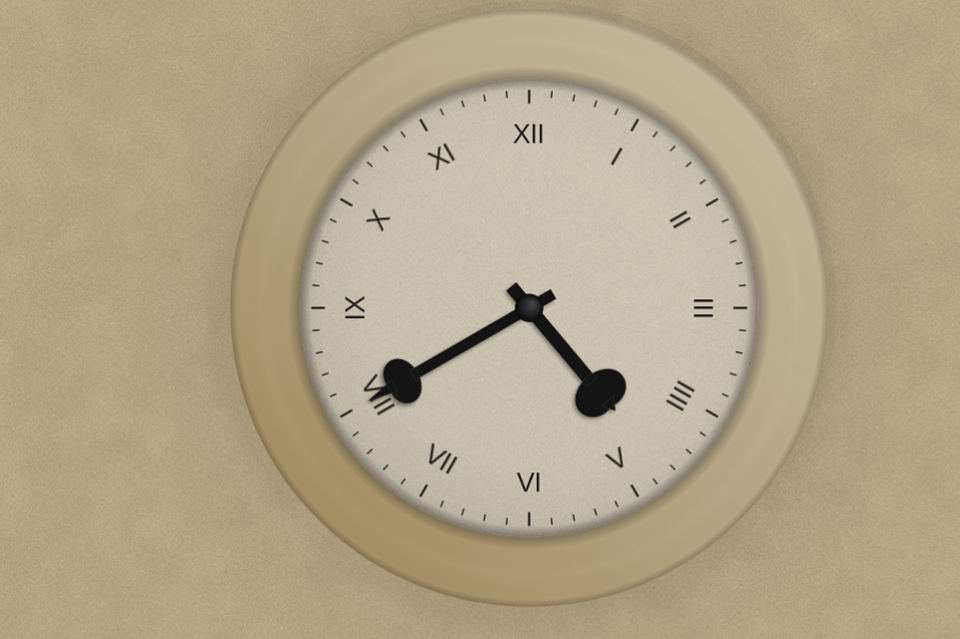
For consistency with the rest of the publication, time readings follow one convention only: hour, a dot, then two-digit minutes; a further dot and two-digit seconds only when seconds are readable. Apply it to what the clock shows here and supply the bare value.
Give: 4.40
